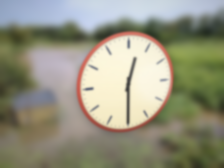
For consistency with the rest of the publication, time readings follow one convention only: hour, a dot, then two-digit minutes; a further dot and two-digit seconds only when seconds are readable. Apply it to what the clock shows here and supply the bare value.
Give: 12.30
